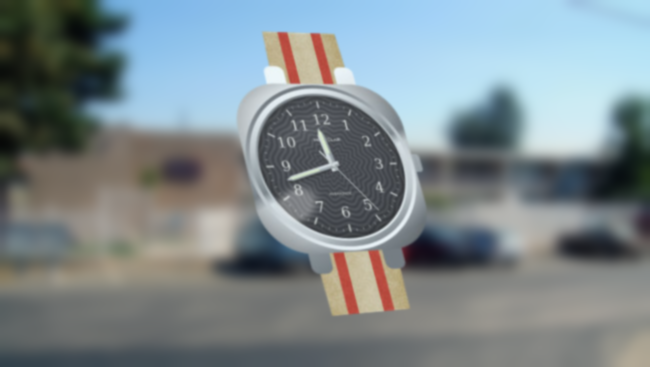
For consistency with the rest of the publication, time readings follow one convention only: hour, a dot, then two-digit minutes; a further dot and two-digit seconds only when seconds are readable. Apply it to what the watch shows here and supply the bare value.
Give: 11.42.24
